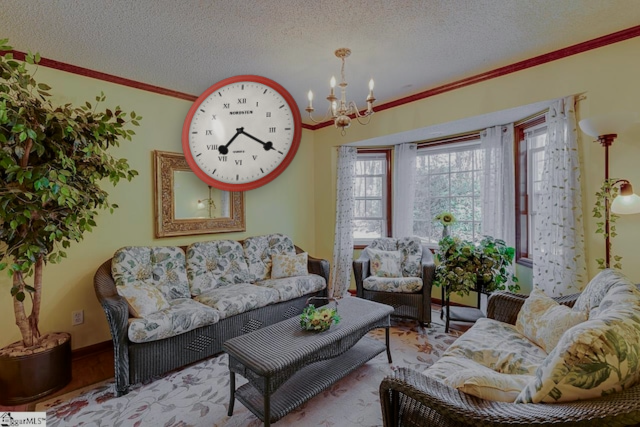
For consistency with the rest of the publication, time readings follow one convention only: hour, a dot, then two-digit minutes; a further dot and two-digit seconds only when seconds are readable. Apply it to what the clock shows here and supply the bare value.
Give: 7.20
